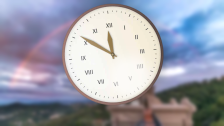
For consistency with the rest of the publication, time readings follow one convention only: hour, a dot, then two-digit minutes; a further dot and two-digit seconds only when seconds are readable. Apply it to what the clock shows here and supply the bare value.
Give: 11.51
